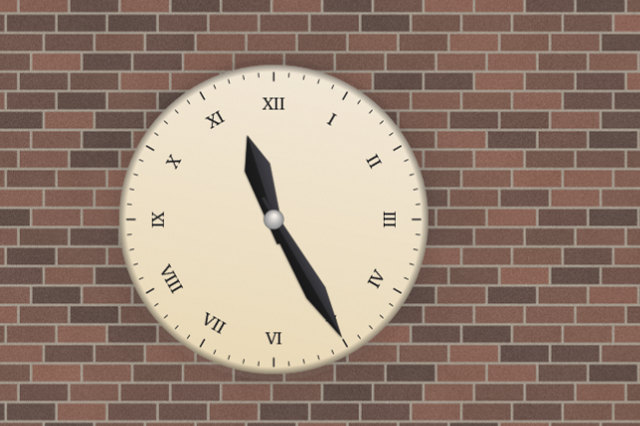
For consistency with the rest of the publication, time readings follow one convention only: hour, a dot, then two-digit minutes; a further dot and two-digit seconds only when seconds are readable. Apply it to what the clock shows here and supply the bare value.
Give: 11.25
